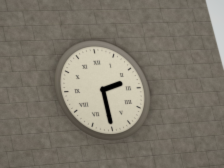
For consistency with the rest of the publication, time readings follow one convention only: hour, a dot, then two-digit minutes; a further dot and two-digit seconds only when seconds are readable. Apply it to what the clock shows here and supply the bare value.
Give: 2.30
